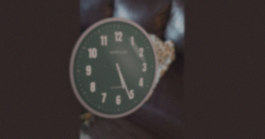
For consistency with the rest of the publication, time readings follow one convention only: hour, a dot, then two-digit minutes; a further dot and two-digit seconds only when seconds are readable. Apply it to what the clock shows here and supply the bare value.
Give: 5.26
